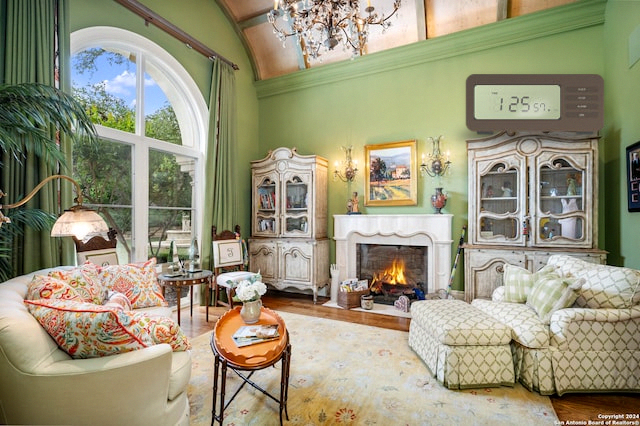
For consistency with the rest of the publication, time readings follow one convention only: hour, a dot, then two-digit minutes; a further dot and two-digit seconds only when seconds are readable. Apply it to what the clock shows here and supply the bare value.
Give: 1.25.57
